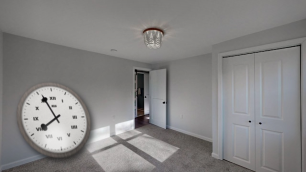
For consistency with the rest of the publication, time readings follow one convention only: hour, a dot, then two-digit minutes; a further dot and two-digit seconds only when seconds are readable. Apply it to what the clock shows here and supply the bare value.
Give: 7.56
